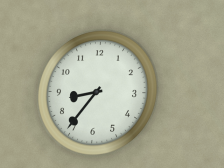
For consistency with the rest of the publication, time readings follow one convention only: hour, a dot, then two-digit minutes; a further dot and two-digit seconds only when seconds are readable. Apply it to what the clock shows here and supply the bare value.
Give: 8.36
